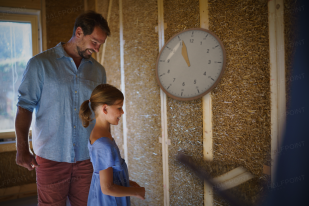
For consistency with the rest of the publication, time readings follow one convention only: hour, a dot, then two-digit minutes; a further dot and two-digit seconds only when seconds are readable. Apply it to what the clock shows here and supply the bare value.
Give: 10.56
